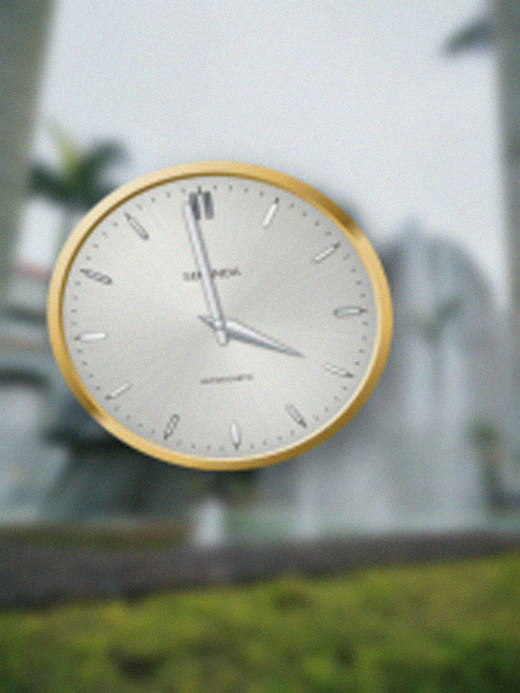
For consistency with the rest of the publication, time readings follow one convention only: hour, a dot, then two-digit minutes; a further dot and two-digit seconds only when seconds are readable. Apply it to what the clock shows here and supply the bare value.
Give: 3.59
